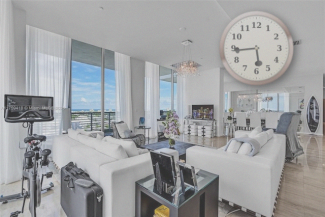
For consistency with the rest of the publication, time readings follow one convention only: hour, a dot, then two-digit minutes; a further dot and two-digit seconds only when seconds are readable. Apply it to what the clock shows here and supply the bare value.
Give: 5.44
